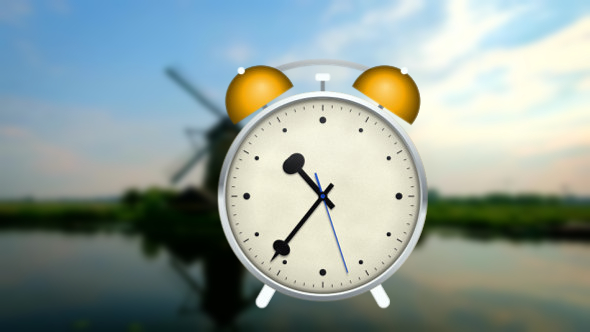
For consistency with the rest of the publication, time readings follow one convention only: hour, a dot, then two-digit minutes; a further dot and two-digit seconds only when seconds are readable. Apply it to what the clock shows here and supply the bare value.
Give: 10.36.27
